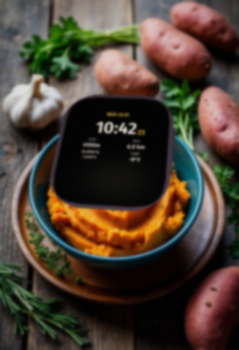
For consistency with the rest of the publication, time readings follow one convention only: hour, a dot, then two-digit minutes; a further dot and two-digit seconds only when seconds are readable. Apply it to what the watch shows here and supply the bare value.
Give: 10.42
